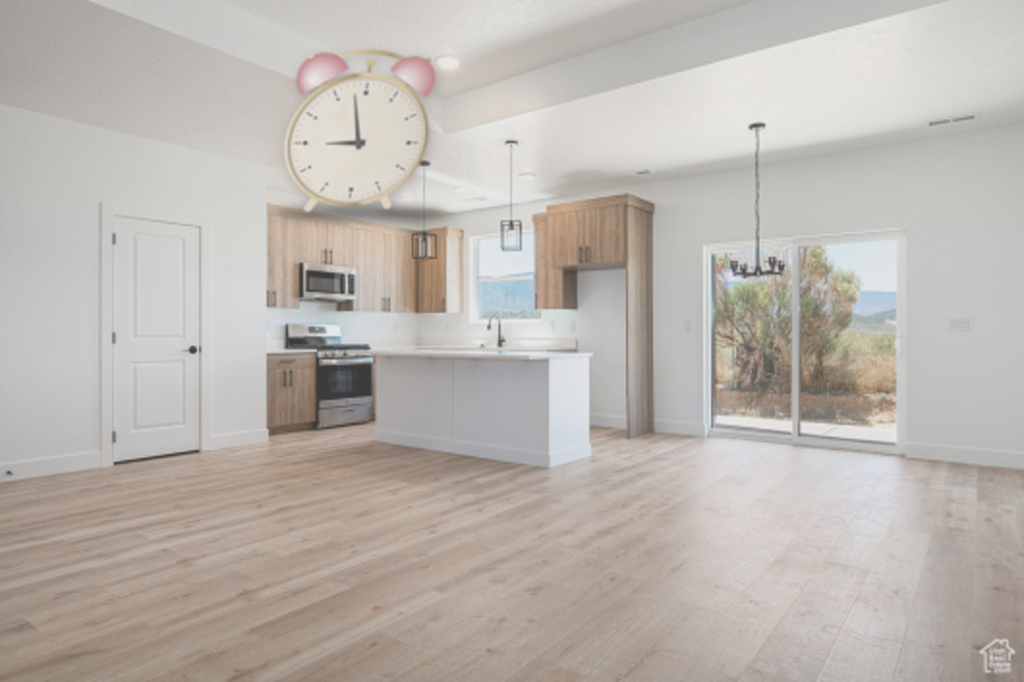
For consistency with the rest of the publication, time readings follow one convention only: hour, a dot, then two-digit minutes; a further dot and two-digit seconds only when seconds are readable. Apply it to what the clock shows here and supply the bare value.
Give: 8.58
